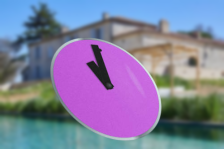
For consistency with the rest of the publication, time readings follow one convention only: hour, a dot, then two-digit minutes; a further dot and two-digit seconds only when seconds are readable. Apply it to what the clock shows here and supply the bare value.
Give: 10.59
